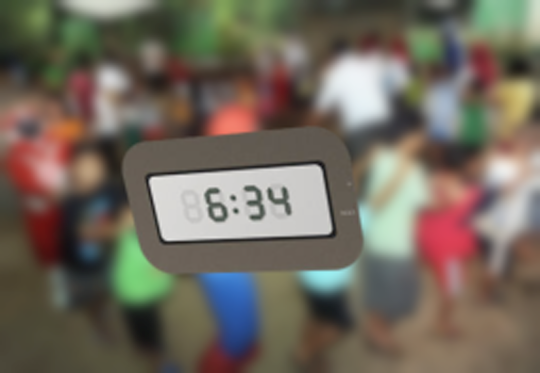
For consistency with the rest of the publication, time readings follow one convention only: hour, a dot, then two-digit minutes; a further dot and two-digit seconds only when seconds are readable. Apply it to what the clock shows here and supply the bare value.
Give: 6.34
